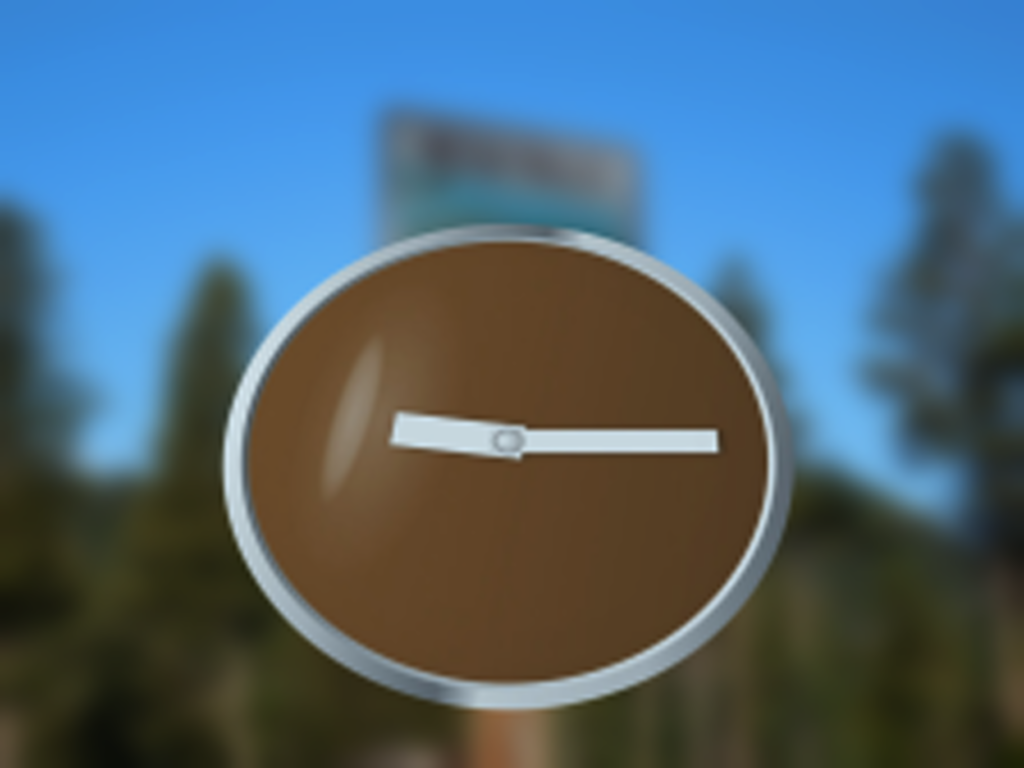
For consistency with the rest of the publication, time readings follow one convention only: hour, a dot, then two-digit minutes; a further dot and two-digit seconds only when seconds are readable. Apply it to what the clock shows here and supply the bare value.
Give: 9.15
